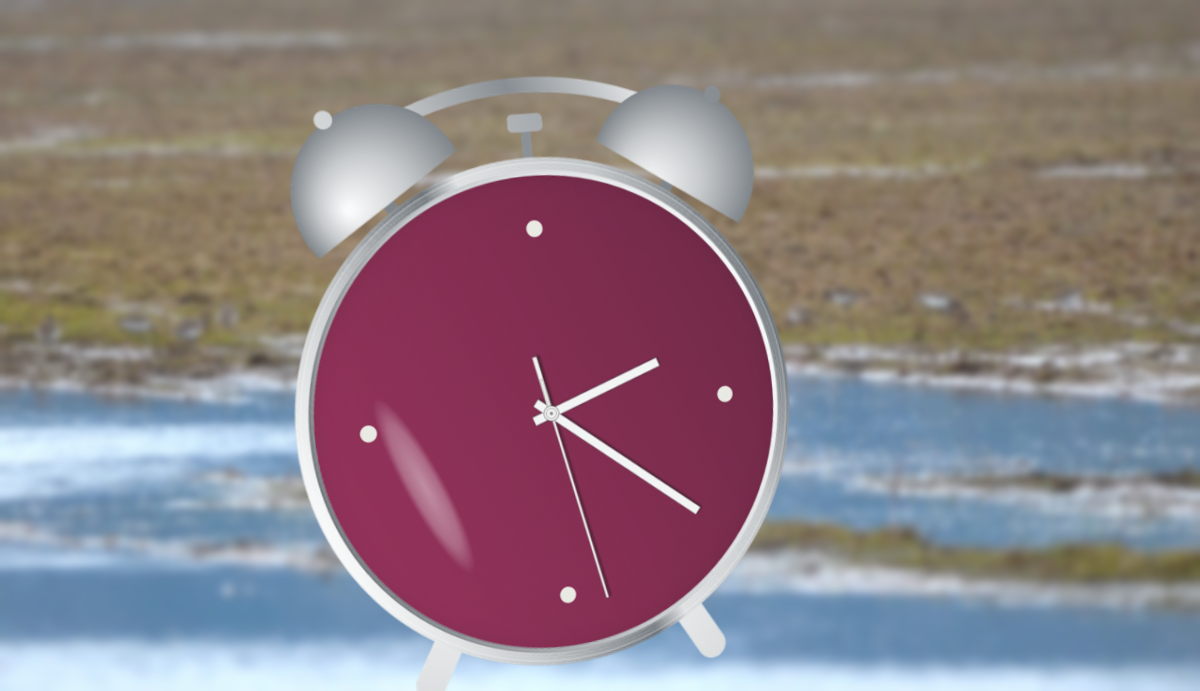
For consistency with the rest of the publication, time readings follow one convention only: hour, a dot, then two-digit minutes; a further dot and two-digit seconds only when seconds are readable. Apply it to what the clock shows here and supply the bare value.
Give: 2.21.28
